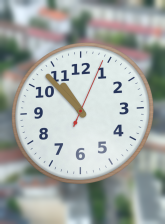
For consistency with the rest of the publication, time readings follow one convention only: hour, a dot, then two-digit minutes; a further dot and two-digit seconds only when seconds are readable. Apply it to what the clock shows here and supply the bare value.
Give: 10.53.04
